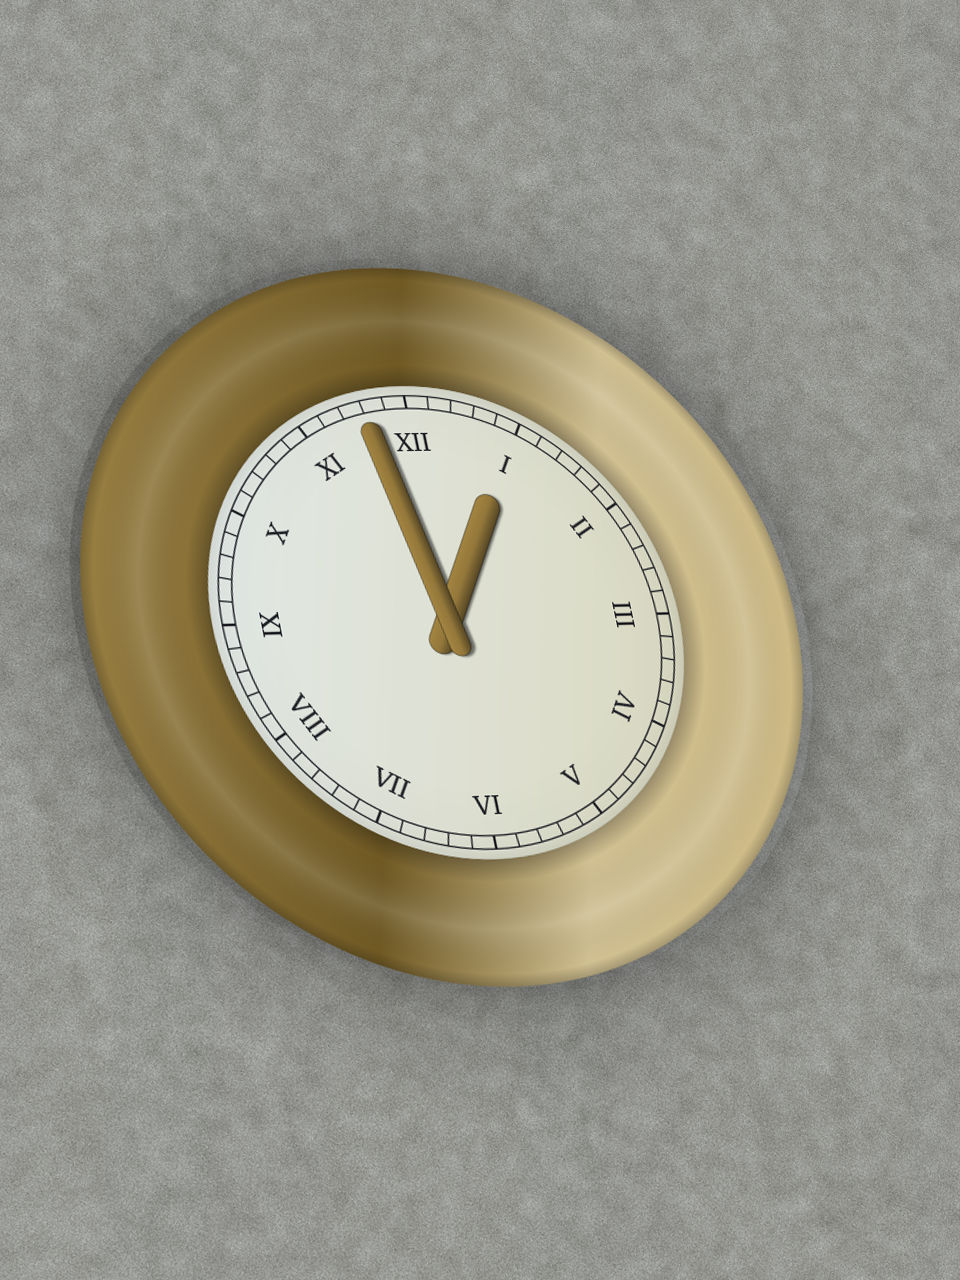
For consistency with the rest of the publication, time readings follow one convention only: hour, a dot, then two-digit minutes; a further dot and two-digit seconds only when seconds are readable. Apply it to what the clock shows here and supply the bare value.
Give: 12.58
